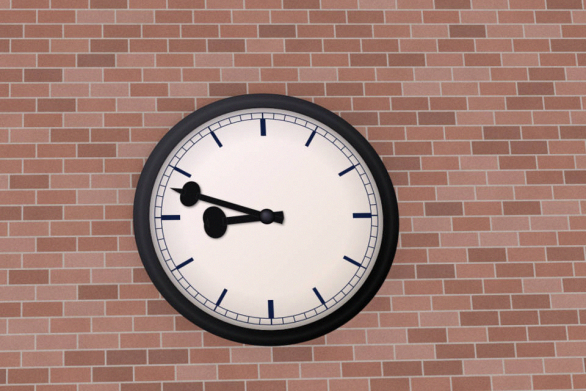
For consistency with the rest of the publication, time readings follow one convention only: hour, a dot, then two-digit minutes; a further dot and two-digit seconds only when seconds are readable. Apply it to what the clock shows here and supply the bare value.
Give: 8.48
